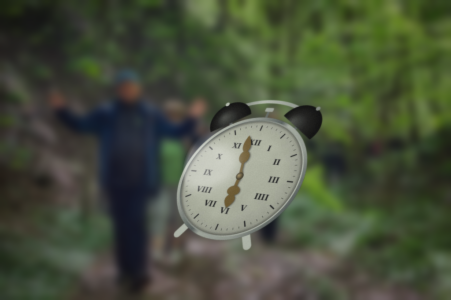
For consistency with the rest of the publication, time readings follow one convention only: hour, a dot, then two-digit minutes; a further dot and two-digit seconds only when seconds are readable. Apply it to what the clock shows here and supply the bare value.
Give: 5.58
